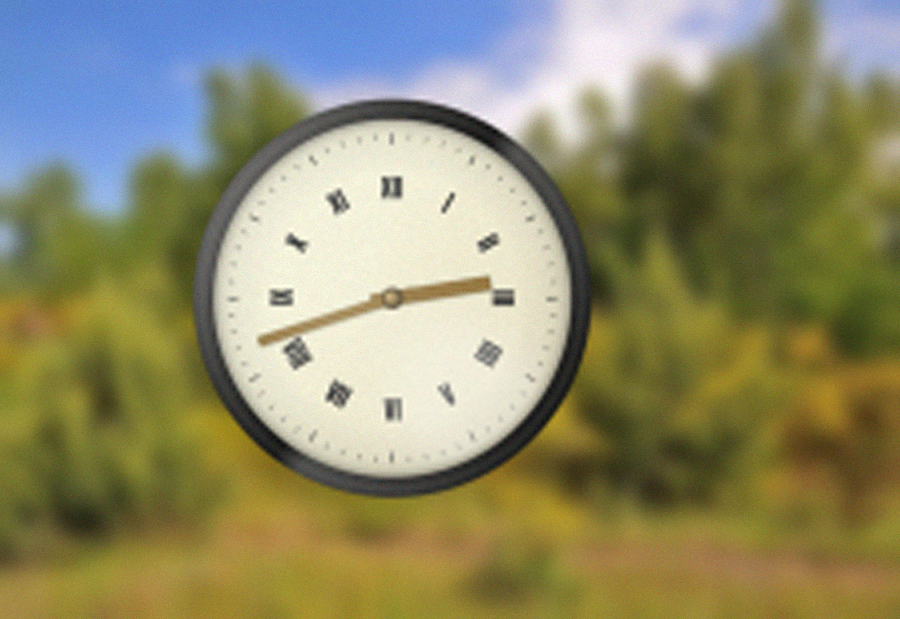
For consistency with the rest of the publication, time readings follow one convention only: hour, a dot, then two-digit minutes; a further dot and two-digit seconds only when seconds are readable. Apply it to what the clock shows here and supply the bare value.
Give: 2.42
